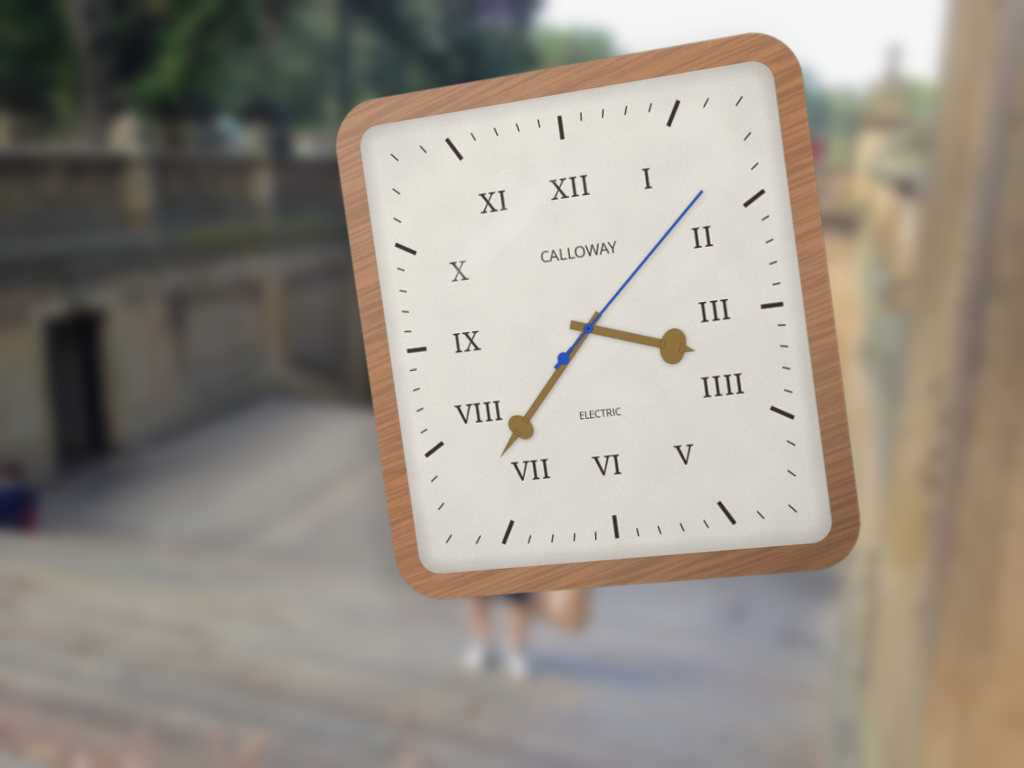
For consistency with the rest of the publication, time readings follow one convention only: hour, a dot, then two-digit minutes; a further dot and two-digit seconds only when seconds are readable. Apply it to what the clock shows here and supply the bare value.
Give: 3.37.08
